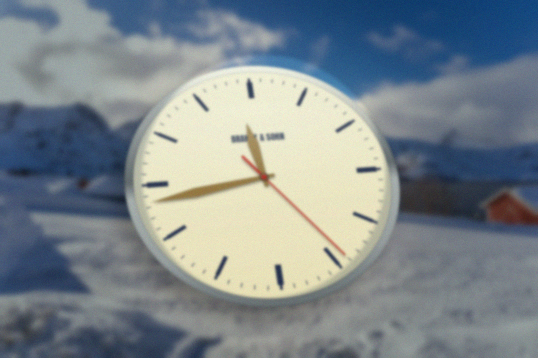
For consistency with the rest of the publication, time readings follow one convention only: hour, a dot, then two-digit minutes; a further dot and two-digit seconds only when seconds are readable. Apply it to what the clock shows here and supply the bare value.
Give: 11.43.24
